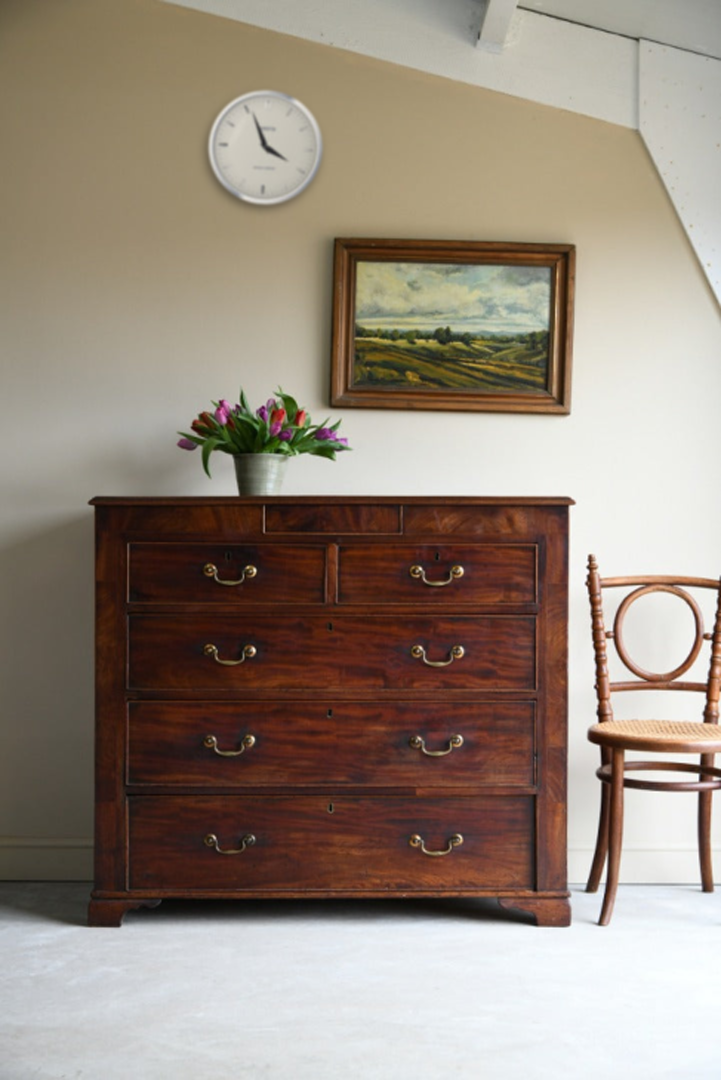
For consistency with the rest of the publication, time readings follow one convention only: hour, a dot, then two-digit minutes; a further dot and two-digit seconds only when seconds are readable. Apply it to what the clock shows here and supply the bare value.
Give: 3.56
